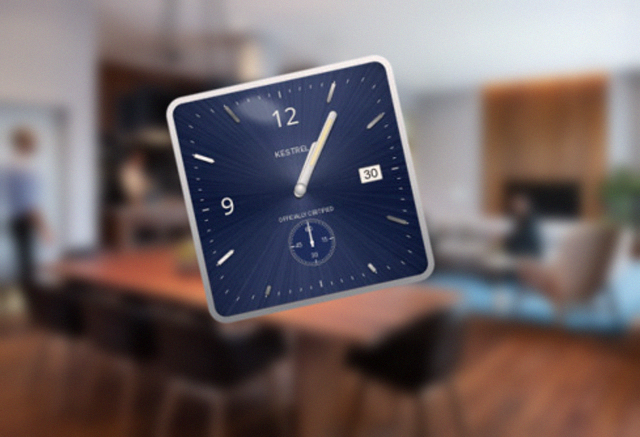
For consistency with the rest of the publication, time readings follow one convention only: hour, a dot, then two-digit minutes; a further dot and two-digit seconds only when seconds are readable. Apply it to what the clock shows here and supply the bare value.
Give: 1.06
